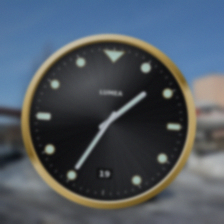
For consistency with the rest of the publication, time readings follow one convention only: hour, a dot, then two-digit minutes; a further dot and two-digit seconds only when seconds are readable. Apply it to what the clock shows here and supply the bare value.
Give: 1.35
